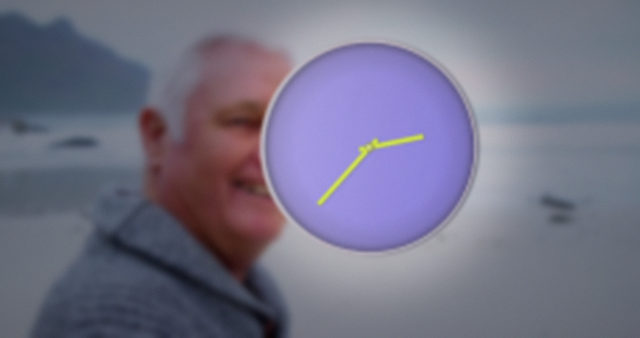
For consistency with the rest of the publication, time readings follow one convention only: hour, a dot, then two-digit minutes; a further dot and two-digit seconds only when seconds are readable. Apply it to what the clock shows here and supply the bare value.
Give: 2.37
